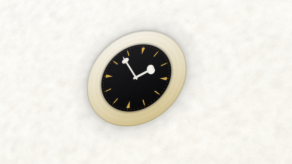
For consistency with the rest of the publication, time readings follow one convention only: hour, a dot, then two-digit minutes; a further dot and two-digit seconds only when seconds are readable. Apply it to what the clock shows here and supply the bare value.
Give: 1.53
